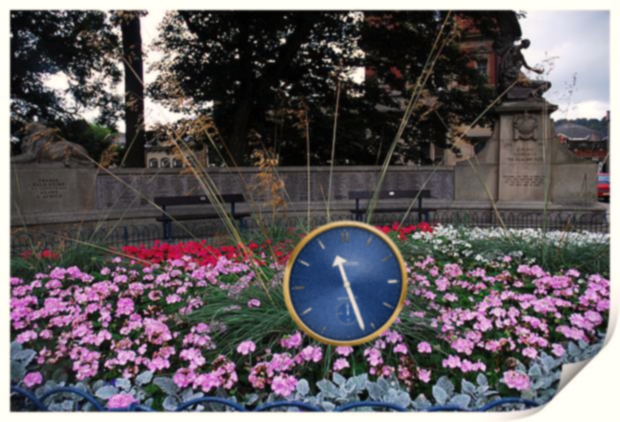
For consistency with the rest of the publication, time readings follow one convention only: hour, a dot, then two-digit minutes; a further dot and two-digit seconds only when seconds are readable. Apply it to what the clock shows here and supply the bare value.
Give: 11.27
